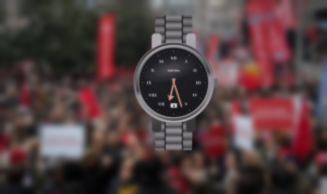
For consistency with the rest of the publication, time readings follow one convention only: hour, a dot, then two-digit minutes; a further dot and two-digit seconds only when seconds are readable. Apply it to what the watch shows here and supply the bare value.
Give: 6.27
